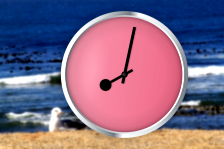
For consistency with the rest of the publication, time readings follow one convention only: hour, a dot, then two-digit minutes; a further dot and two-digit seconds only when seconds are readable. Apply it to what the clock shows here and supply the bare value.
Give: 8.02
